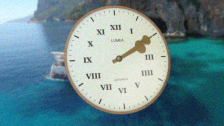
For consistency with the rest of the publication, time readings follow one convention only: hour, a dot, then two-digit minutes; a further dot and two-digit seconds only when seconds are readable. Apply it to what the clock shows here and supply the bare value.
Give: 2.10
